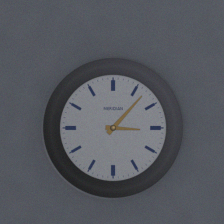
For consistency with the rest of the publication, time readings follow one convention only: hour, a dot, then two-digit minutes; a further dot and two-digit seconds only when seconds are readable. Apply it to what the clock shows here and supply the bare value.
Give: 3.07
